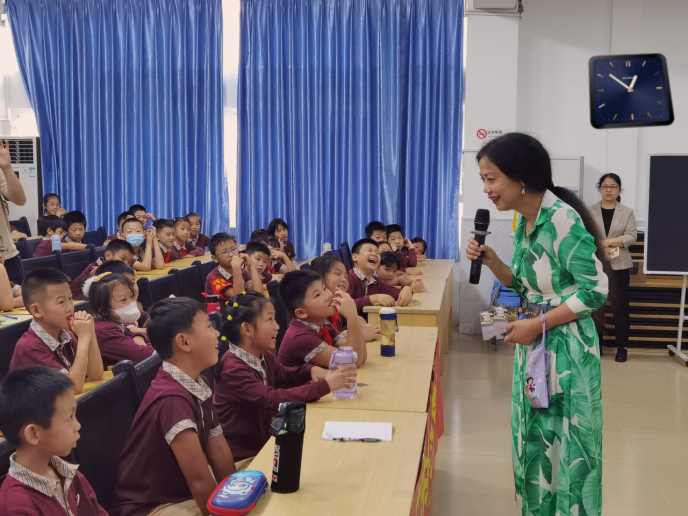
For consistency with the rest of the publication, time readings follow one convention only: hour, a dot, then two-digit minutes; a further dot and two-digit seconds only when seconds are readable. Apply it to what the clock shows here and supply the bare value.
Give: 12.52
